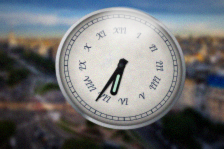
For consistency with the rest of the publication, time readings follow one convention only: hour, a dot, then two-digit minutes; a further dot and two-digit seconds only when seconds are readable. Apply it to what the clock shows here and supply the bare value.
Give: 6.36
